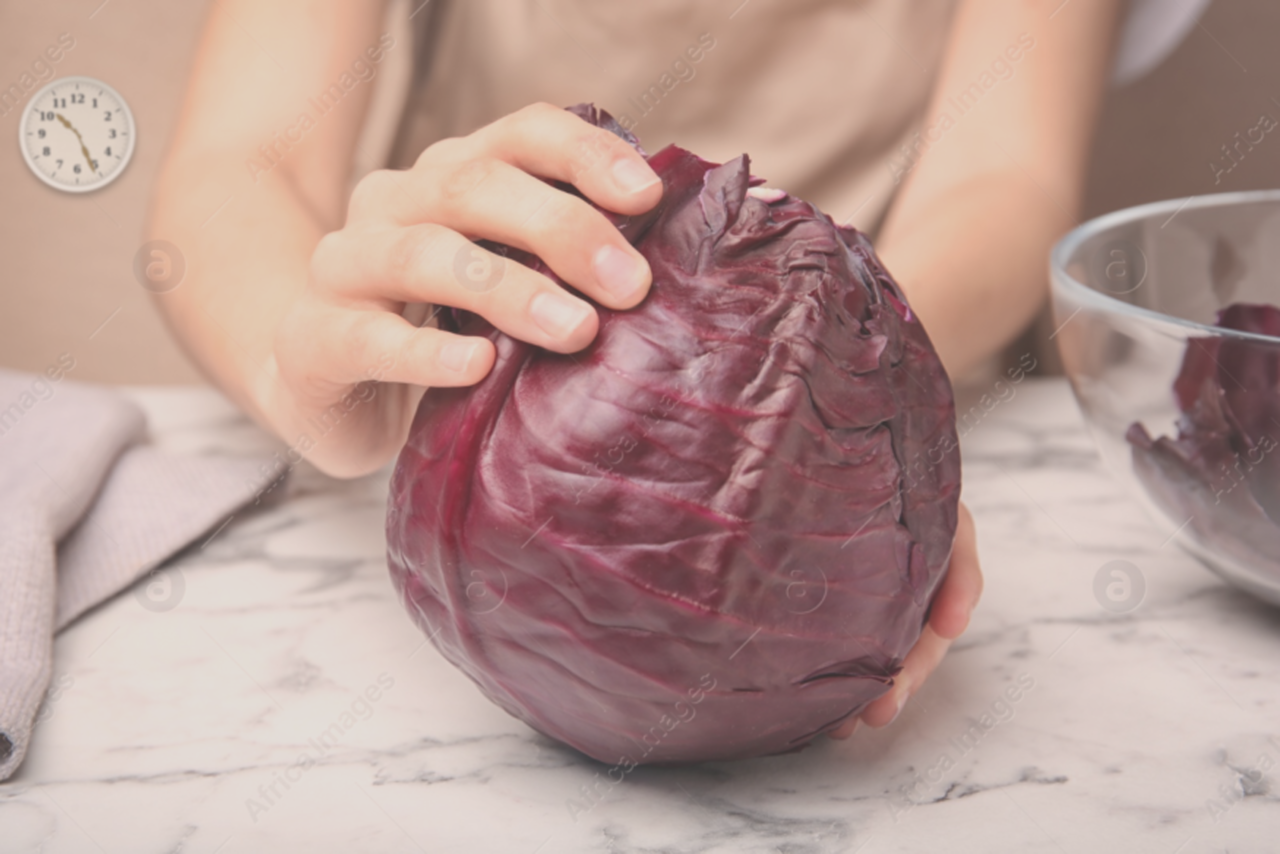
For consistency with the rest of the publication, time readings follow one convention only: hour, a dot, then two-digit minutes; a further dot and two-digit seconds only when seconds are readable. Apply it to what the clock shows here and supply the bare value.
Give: 10.26
